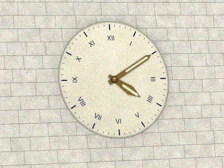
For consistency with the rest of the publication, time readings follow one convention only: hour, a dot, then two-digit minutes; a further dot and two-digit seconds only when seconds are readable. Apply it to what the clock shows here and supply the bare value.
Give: 4.10
